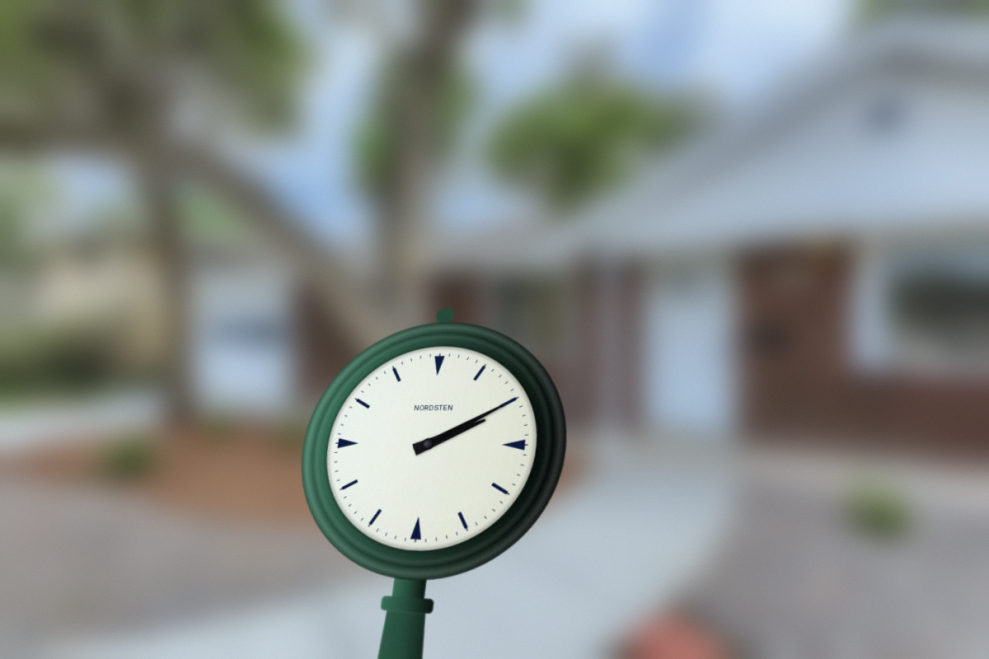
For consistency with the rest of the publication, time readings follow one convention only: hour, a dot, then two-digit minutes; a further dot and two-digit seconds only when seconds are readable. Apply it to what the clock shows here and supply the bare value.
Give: 2.10
